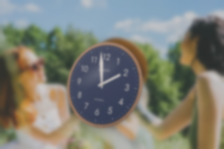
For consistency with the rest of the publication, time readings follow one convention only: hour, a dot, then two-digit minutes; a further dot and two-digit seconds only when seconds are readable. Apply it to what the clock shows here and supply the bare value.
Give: 1.58
